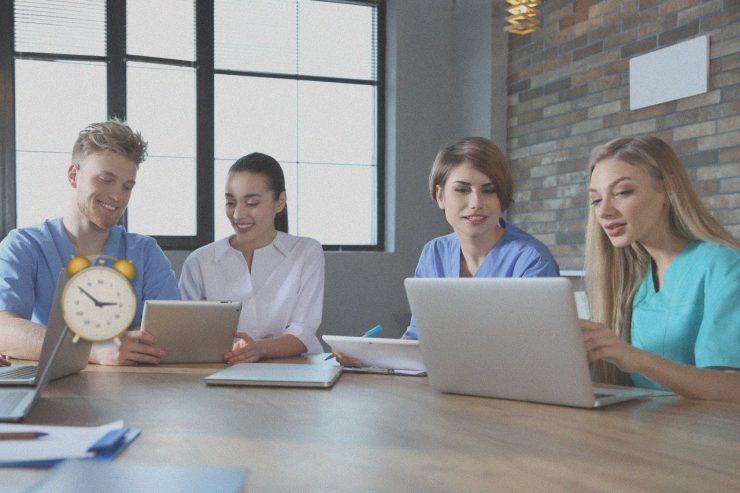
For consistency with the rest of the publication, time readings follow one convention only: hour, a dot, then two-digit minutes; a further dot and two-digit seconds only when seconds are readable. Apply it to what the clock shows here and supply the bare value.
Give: 2.51
